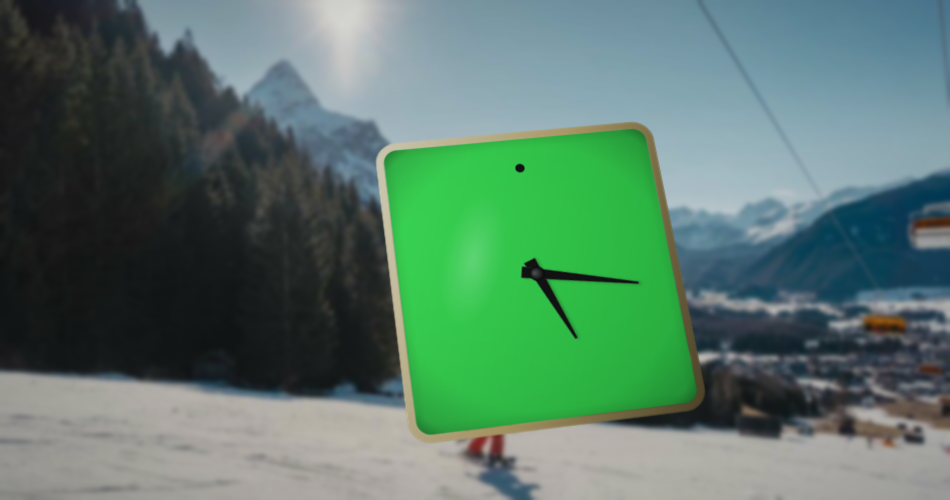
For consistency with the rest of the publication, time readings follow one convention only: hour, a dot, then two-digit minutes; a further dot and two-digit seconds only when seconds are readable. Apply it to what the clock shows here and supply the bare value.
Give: 5.17
